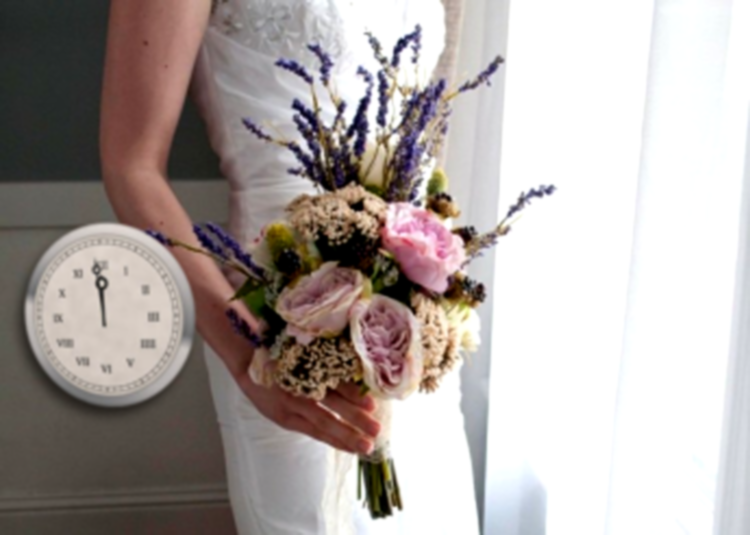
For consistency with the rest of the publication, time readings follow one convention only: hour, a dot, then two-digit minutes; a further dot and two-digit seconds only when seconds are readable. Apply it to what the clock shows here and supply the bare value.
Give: 11.59
